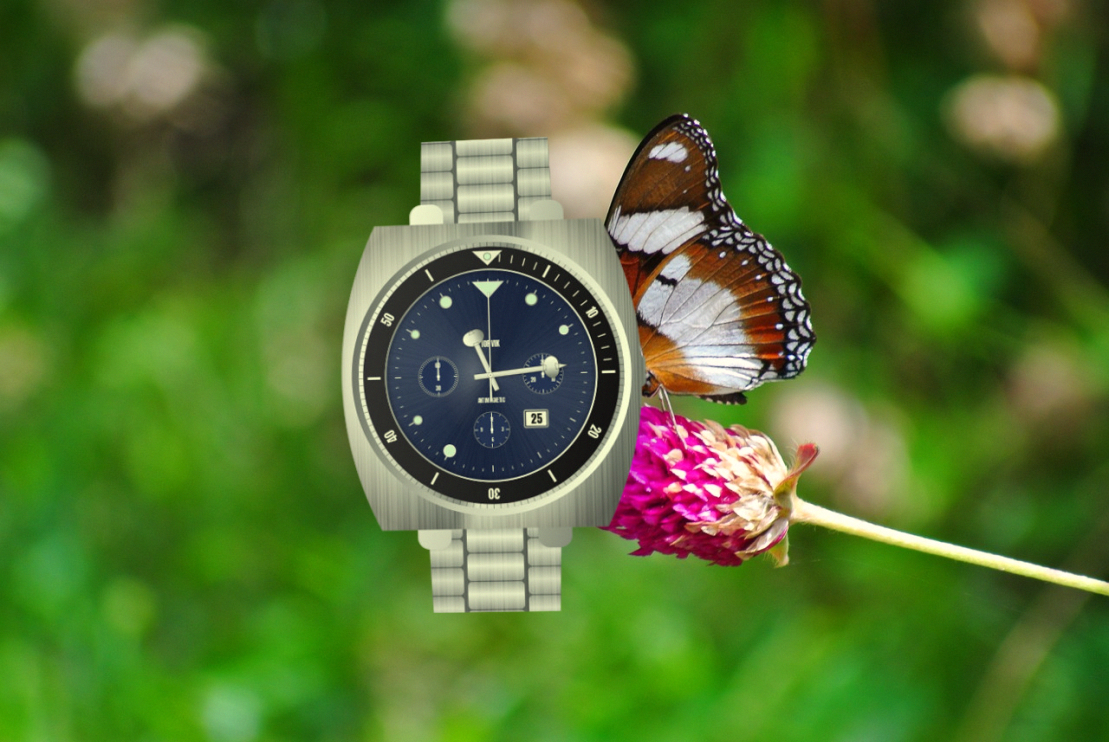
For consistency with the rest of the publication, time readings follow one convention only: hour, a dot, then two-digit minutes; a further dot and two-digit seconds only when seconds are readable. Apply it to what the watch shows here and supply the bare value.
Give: 11.14
